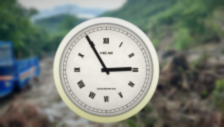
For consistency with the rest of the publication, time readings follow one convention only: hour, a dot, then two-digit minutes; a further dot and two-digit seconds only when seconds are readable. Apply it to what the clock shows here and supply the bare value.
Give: 2.55
